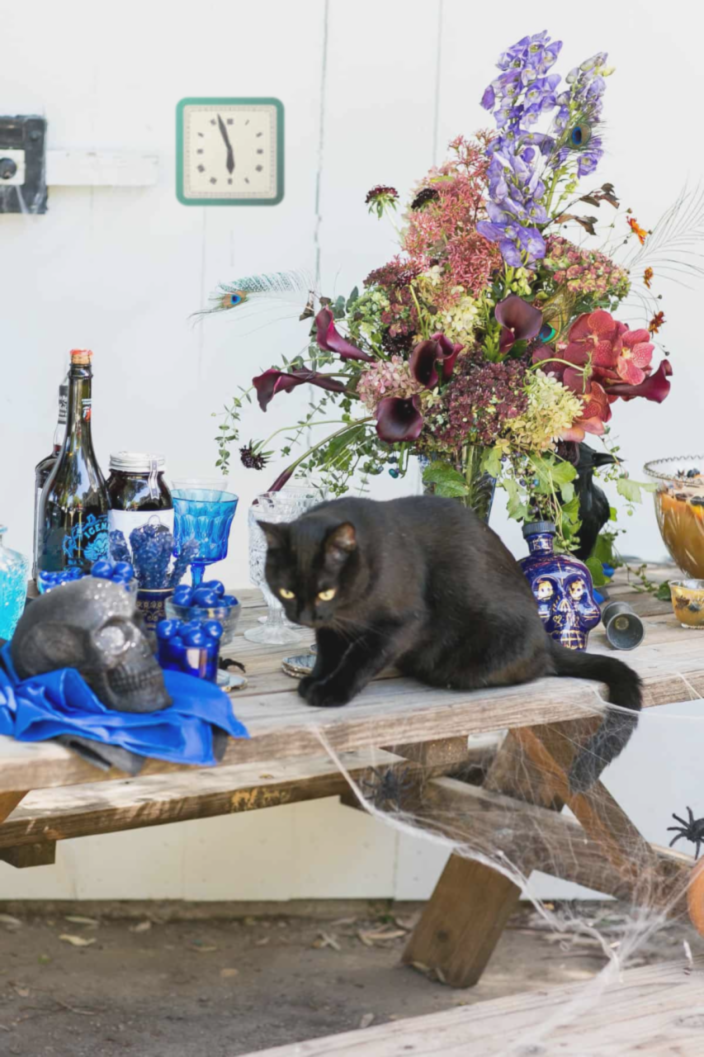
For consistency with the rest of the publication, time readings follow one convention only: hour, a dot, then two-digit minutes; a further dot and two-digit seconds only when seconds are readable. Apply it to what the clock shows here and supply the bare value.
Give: 5.57
